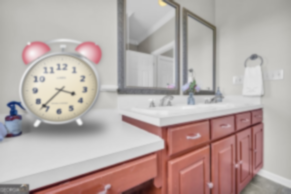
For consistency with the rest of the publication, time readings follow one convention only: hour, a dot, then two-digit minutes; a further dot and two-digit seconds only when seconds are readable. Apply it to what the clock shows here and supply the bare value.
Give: 3.37
